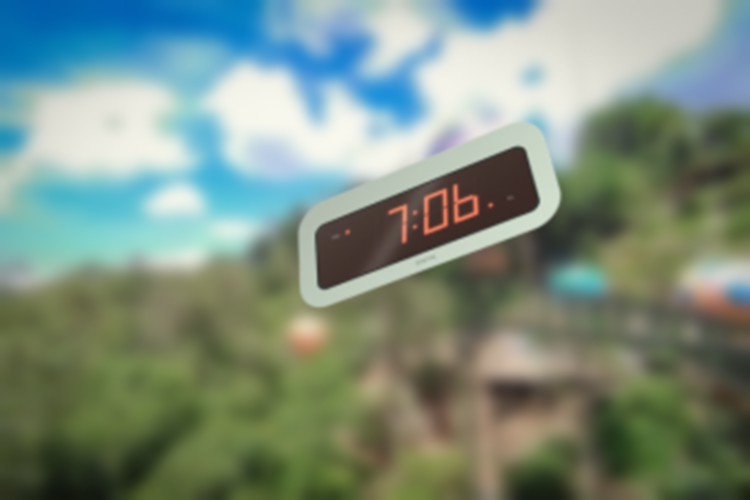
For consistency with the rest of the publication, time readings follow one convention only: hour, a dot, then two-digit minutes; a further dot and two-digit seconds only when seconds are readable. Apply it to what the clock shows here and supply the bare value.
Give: 7.06
